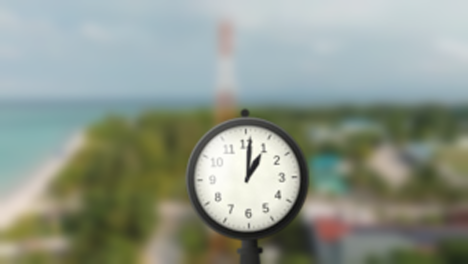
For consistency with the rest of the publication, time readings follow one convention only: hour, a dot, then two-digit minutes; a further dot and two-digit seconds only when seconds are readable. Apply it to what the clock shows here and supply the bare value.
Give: 1.01
